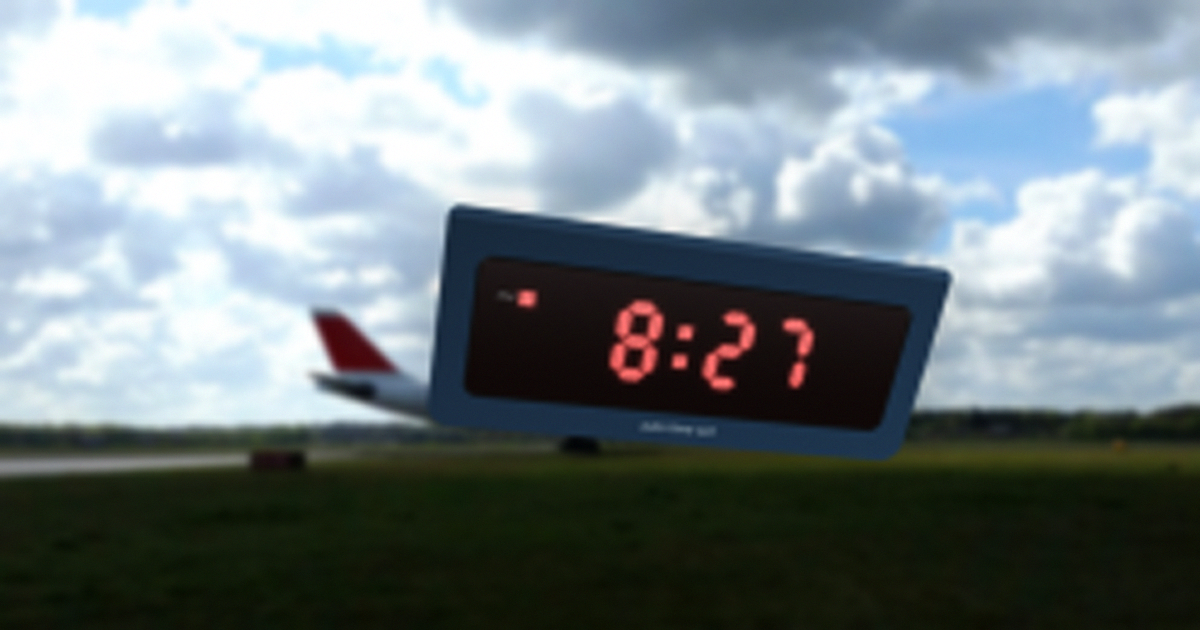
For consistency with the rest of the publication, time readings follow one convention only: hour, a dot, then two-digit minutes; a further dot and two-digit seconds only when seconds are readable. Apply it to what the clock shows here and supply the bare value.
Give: 8.27
